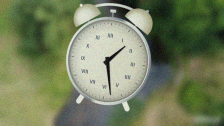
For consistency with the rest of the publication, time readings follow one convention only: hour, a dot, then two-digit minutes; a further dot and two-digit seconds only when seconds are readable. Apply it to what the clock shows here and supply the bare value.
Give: 1.28
